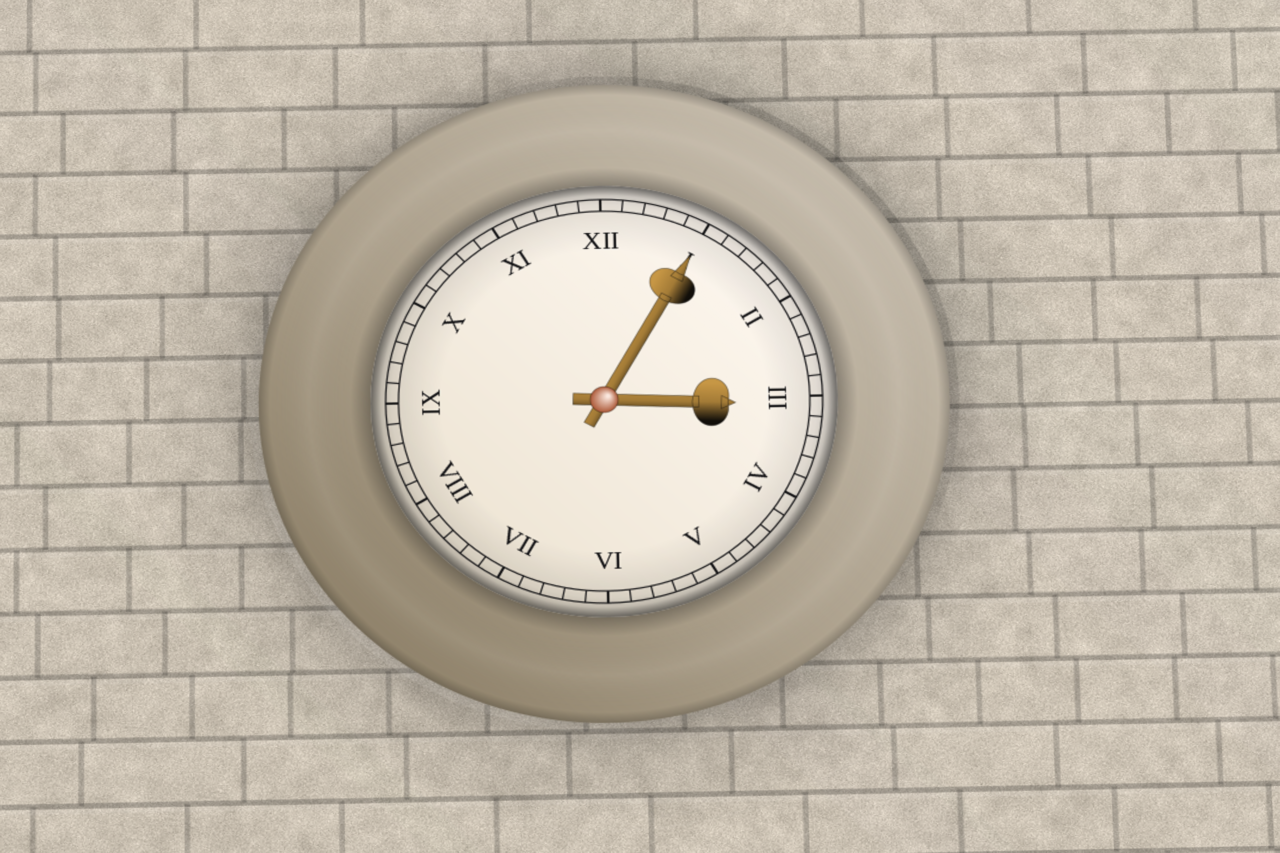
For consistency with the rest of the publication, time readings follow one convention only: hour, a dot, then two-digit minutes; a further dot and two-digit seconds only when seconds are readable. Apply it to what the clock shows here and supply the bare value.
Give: 3.05
